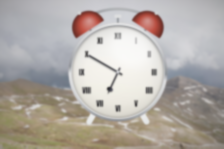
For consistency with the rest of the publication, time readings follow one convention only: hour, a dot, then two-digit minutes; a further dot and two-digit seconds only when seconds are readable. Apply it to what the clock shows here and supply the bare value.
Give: 6.50
